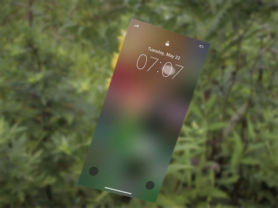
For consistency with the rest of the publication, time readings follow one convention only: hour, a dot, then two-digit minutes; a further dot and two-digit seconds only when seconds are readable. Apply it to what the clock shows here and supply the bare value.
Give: 7.07
